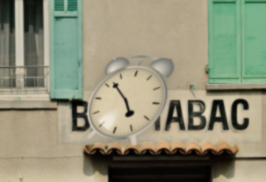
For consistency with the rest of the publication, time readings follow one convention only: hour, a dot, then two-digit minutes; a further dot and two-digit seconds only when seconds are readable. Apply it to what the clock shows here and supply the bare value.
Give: 4.52
